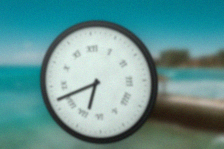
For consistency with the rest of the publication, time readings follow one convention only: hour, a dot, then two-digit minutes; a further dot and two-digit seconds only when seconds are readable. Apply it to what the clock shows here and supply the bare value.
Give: 6.42
